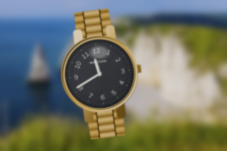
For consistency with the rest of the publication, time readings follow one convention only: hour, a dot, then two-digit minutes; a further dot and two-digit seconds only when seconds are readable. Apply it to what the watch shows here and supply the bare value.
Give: 11.41
